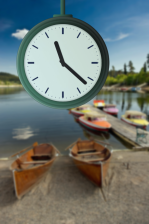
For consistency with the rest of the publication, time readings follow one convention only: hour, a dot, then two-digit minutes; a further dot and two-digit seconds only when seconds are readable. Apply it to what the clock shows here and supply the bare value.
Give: 11.22
